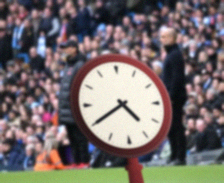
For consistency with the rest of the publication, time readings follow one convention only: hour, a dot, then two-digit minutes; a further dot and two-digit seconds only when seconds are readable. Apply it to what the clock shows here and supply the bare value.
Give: 4.40
